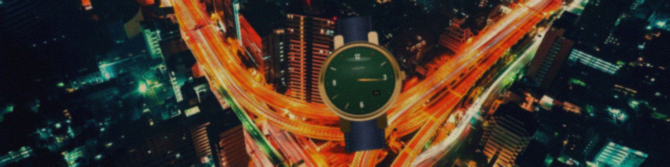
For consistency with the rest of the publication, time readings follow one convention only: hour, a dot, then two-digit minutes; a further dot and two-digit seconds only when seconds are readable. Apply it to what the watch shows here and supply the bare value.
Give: 3.16
